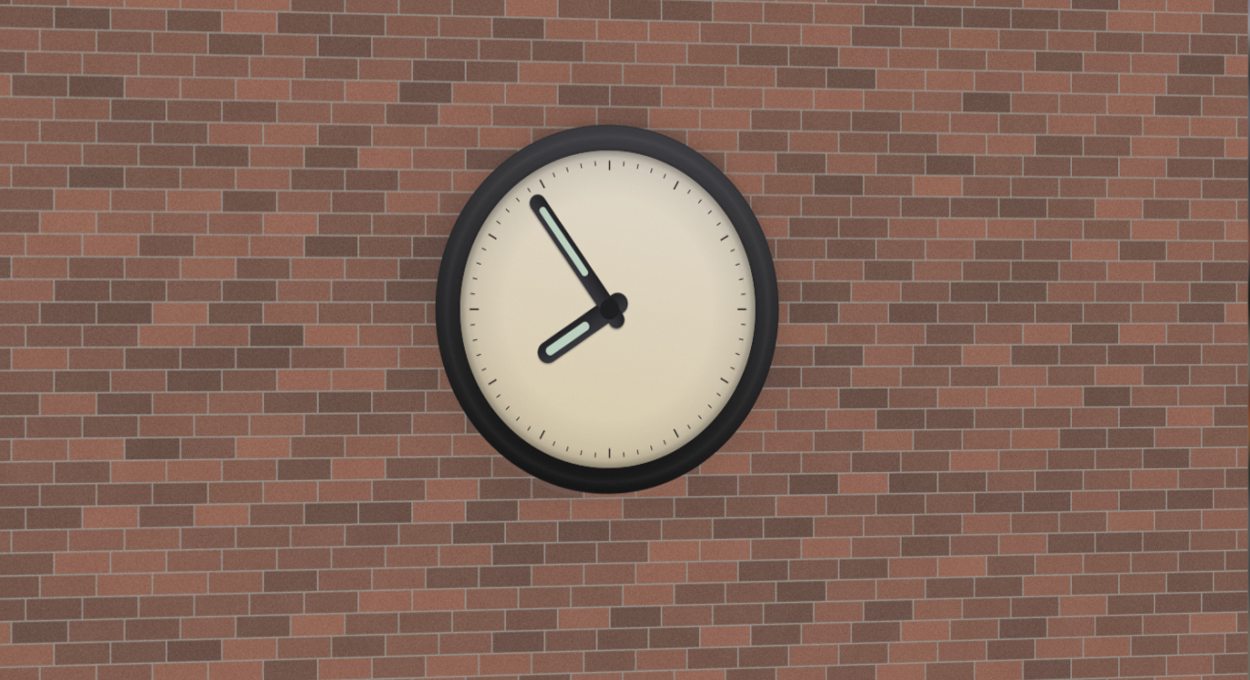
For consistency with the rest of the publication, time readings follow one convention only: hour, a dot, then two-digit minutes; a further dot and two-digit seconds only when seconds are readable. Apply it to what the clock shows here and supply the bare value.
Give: 7.54
